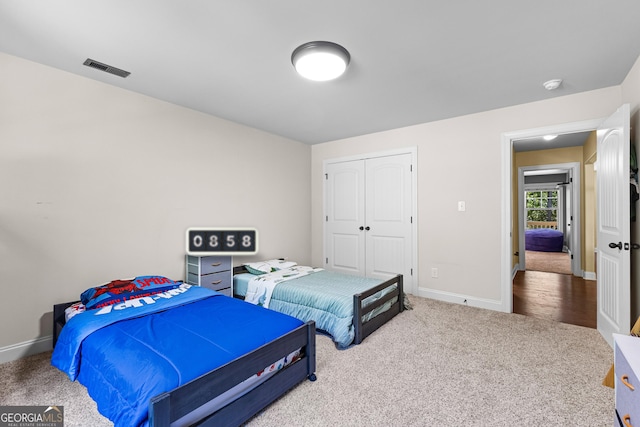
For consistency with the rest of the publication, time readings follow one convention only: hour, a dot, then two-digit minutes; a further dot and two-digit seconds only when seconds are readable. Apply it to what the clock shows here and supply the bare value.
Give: 8.58
